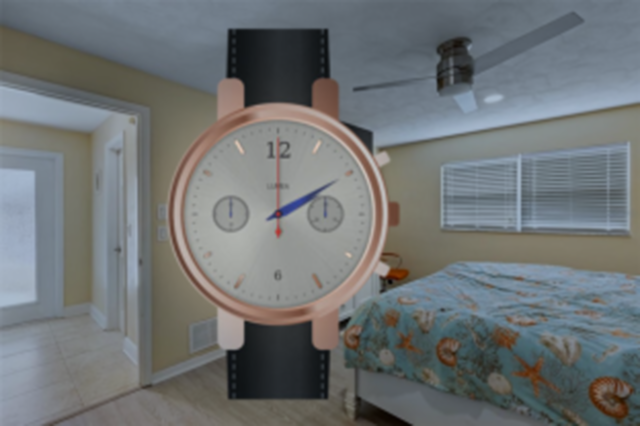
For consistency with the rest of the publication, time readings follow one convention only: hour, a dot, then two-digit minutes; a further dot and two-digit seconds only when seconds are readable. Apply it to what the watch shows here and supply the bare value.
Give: 2.10
